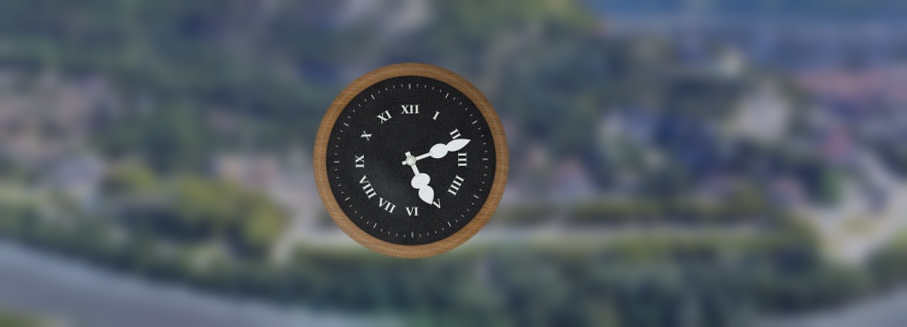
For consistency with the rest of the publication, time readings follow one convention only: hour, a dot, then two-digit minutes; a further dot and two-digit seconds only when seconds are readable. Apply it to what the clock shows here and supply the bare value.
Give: 5.12
